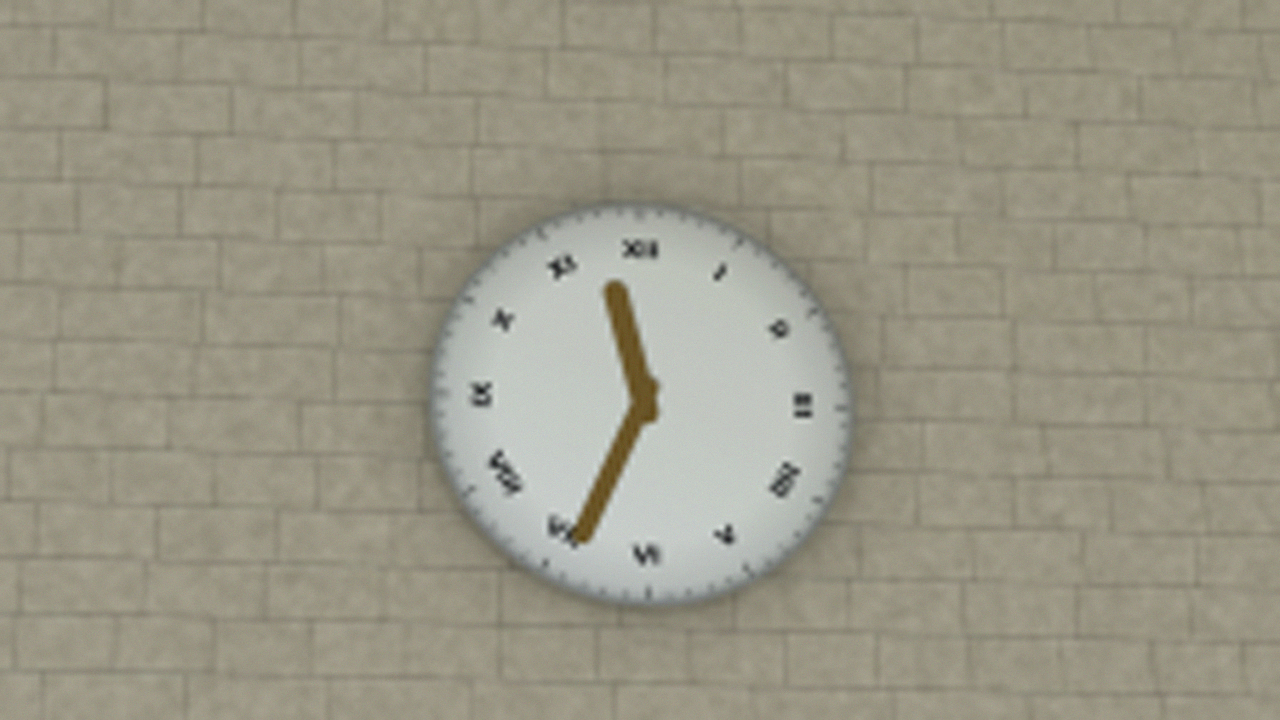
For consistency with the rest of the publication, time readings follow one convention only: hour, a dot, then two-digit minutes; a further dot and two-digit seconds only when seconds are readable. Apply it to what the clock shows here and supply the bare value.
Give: 11.34
